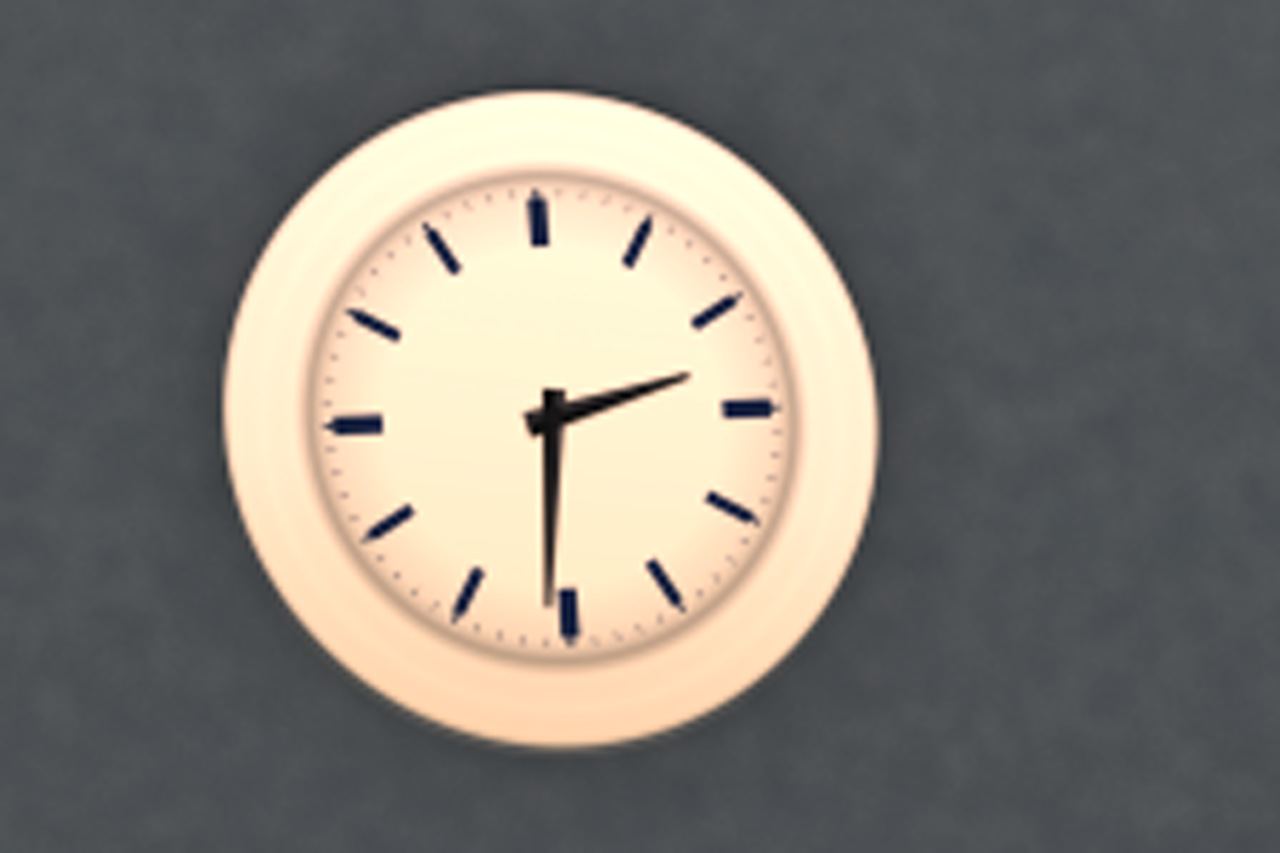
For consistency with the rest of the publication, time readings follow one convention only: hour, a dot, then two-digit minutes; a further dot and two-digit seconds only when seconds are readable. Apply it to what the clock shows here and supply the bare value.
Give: 2.31
